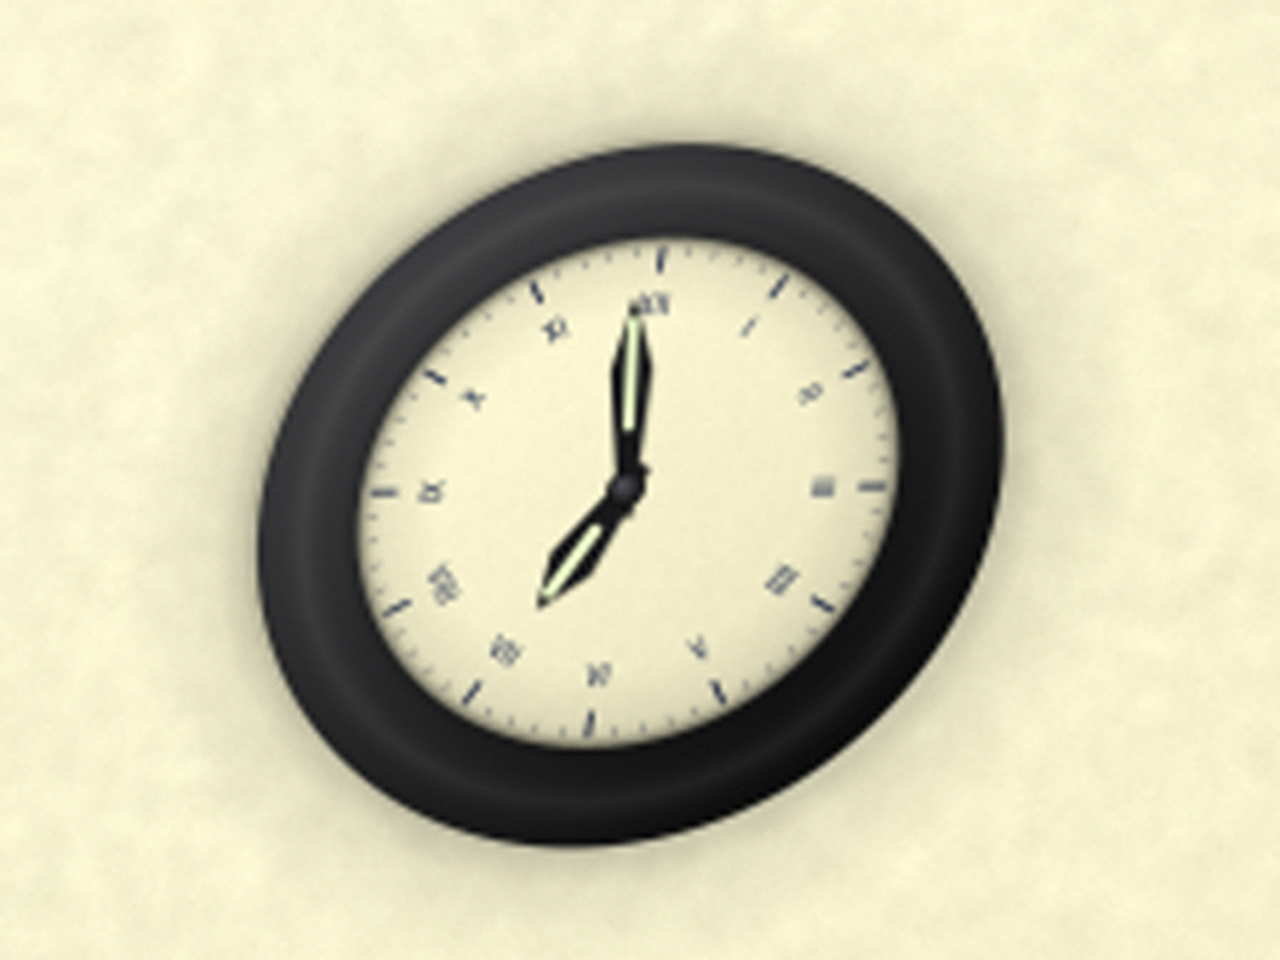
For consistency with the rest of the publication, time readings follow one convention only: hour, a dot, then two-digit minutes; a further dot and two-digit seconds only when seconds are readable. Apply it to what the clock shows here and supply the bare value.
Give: 6.59
